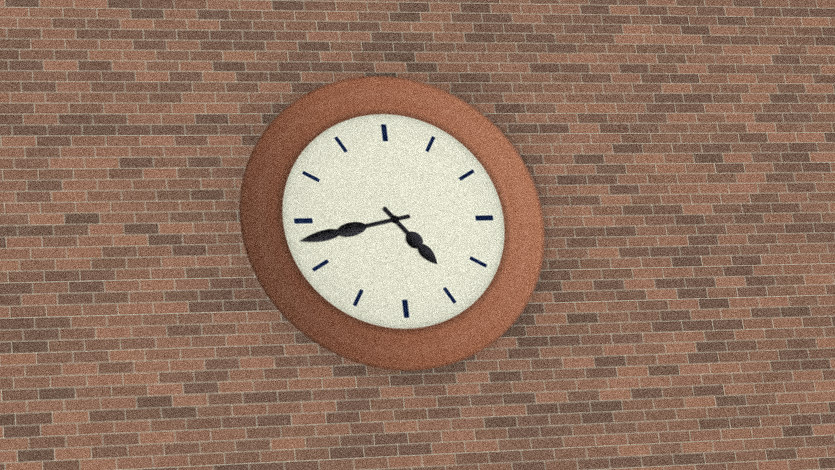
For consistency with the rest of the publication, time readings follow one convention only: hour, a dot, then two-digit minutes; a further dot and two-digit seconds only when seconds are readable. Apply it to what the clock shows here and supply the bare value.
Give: 4.43
